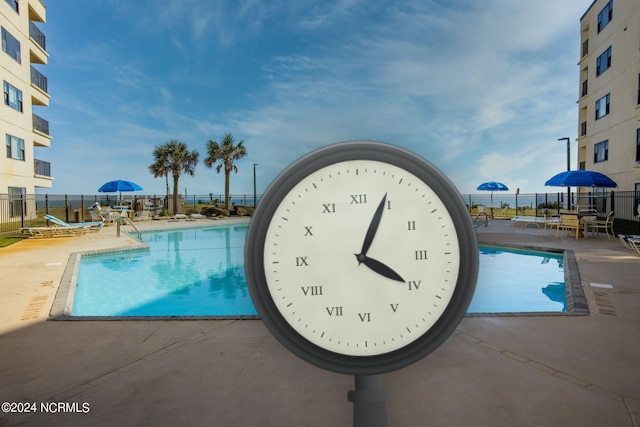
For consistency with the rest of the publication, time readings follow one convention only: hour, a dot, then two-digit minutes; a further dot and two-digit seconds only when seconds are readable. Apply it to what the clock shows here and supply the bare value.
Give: 4.04
